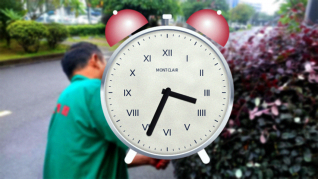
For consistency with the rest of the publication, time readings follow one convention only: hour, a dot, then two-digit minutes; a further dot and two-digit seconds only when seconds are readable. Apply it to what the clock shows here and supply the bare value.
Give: 3.34
